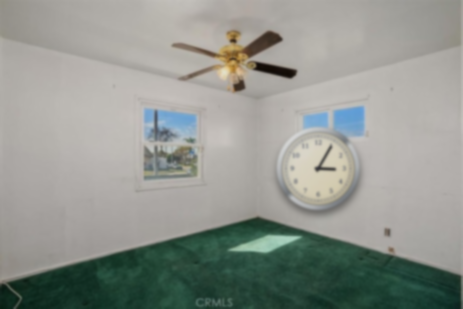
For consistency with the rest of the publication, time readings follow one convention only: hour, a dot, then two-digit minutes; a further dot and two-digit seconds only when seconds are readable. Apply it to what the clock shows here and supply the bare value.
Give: 3.05
